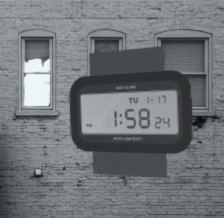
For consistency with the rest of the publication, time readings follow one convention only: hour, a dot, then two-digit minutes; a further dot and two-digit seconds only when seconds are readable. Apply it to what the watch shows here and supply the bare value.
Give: 1.58.24
